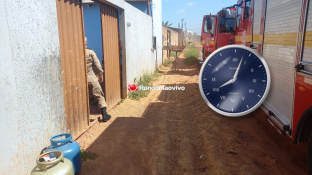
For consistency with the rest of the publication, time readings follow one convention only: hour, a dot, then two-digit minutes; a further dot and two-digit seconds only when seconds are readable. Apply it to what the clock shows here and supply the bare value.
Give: 8.03
